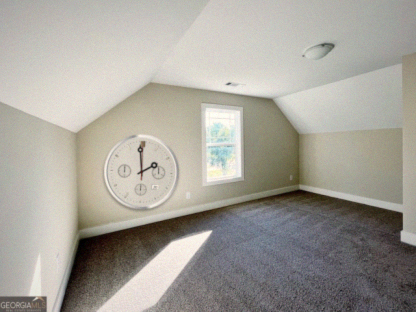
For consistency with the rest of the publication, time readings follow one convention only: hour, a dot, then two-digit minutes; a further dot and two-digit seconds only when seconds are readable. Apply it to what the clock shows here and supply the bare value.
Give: 1.59
